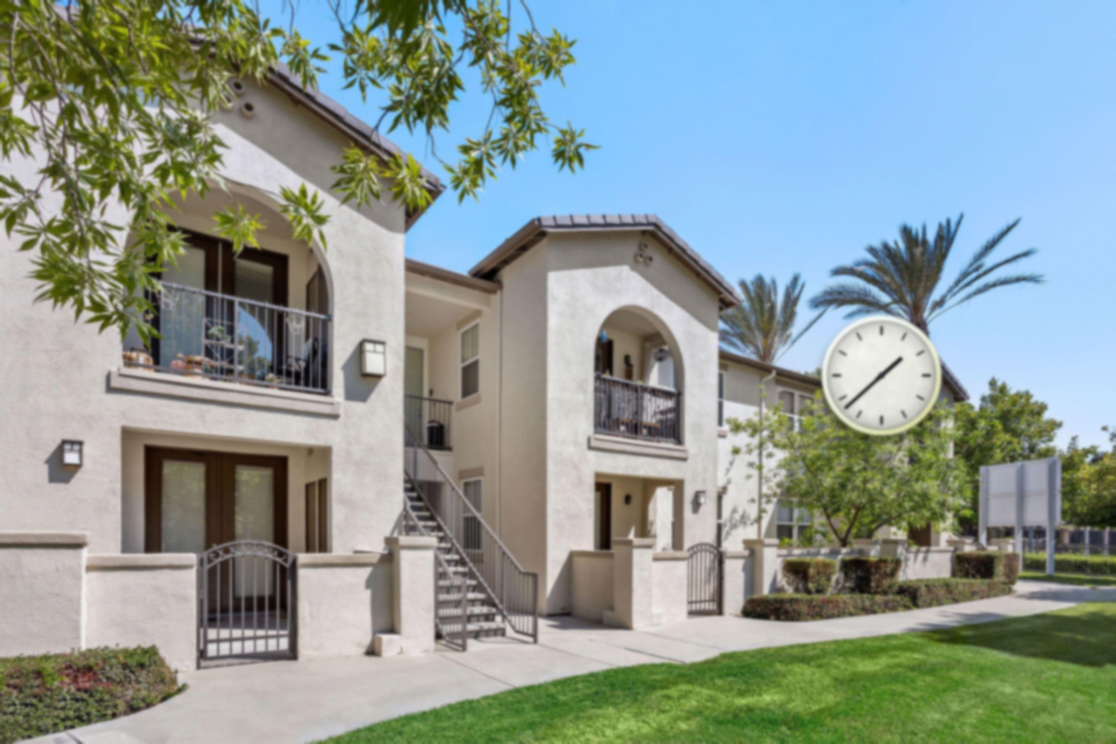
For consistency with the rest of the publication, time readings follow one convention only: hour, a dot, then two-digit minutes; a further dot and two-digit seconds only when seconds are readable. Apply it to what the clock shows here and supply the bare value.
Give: 1.38
